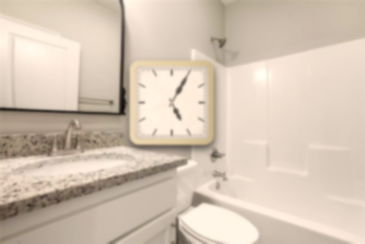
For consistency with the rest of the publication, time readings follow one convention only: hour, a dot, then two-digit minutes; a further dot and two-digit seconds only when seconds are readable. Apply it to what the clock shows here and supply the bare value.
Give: 5.05
